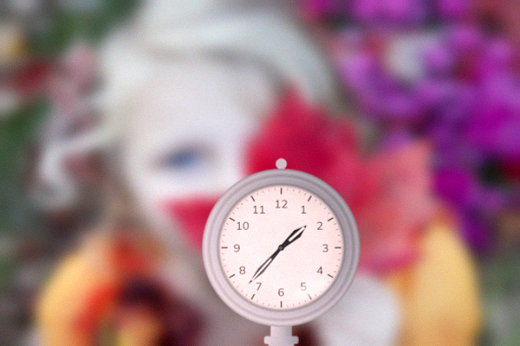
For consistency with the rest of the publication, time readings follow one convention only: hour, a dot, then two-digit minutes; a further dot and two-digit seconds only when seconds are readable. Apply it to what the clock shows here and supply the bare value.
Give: 1.37
